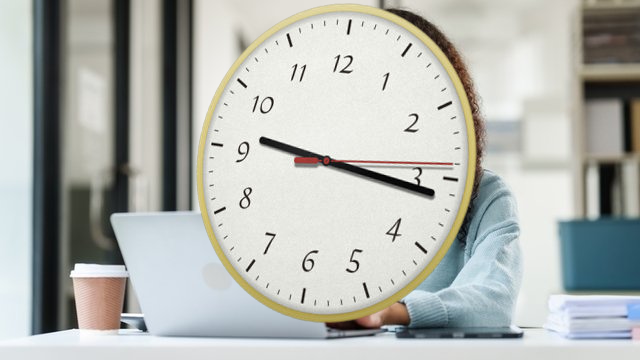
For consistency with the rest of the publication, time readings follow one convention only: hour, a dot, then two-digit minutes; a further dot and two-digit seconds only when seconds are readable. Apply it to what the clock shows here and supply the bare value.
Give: 9.16.14
